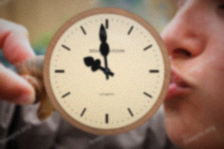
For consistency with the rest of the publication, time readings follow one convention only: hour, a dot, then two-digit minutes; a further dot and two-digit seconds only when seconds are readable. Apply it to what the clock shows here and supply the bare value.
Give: 9.59
